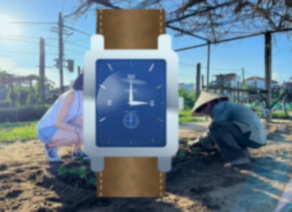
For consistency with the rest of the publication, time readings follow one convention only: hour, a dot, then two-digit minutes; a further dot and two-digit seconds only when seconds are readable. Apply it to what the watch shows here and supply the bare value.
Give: 3.00
